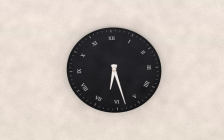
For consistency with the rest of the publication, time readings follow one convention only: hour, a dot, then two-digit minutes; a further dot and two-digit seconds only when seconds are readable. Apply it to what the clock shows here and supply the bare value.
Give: 6.28
